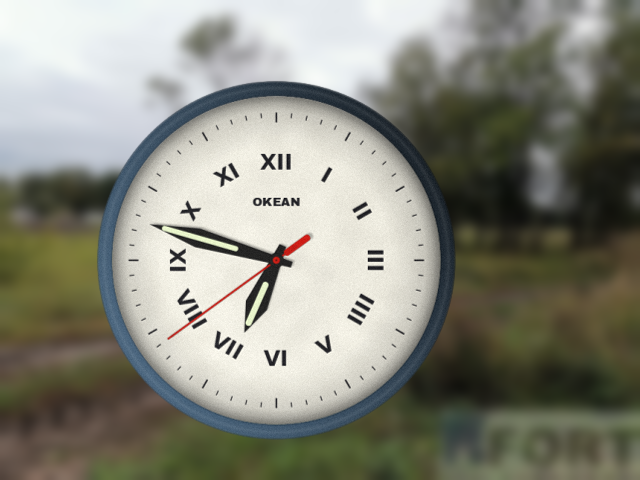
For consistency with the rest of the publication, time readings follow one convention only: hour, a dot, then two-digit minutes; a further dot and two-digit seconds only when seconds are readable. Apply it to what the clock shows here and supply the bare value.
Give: 6.47.39
